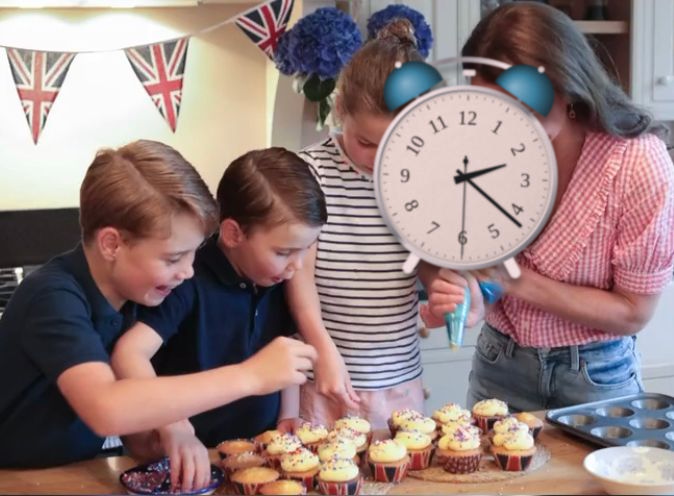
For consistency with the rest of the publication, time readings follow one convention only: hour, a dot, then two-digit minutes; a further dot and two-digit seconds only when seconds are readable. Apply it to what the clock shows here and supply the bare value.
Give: 2.21.30
